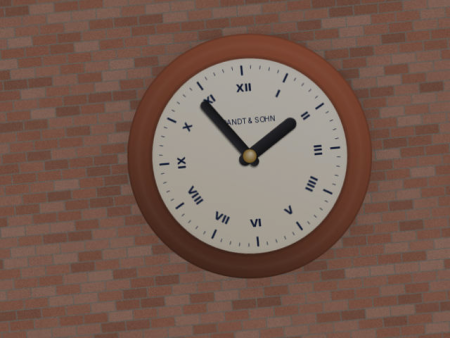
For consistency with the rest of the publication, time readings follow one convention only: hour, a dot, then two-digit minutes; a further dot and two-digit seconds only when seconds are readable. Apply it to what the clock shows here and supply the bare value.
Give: 1.54
